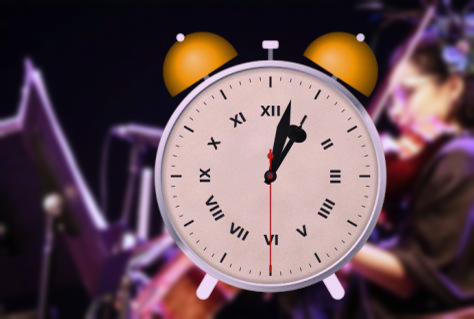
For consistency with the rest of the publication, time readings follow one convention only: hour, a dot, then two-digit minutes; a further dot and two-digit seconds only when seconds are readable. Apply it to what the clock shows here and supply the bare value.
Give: 1.02.30
